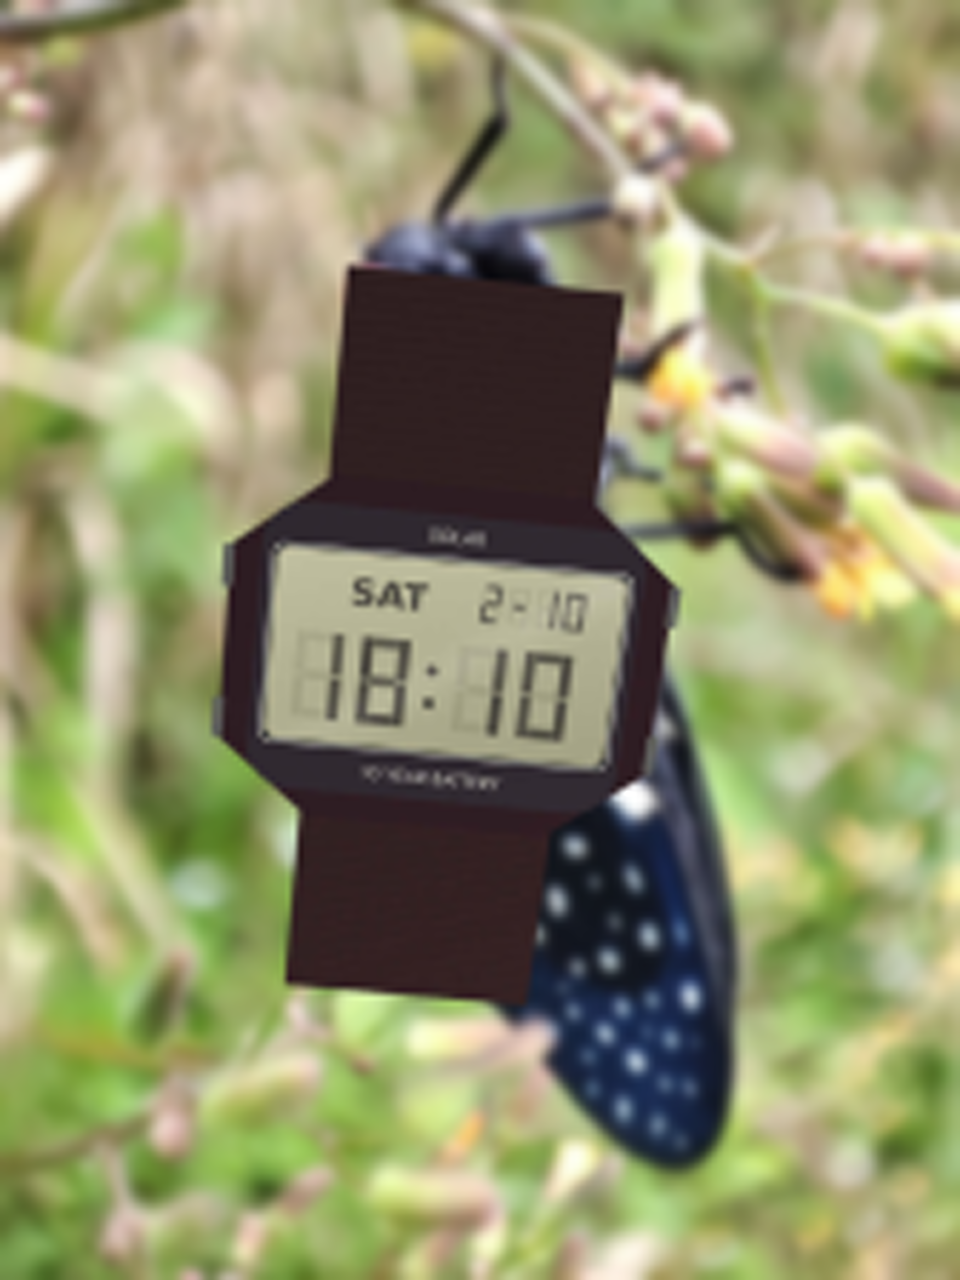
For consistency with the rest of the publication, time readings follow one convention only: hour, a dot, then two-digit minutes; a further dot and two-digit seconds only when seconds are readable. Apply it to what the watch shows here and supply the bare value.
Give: 18.10
